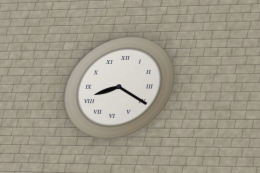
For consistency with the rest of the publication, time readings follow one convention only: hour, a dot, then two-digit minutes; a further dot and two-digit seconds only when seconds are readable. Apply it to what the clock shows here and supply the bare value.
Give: 8.20
